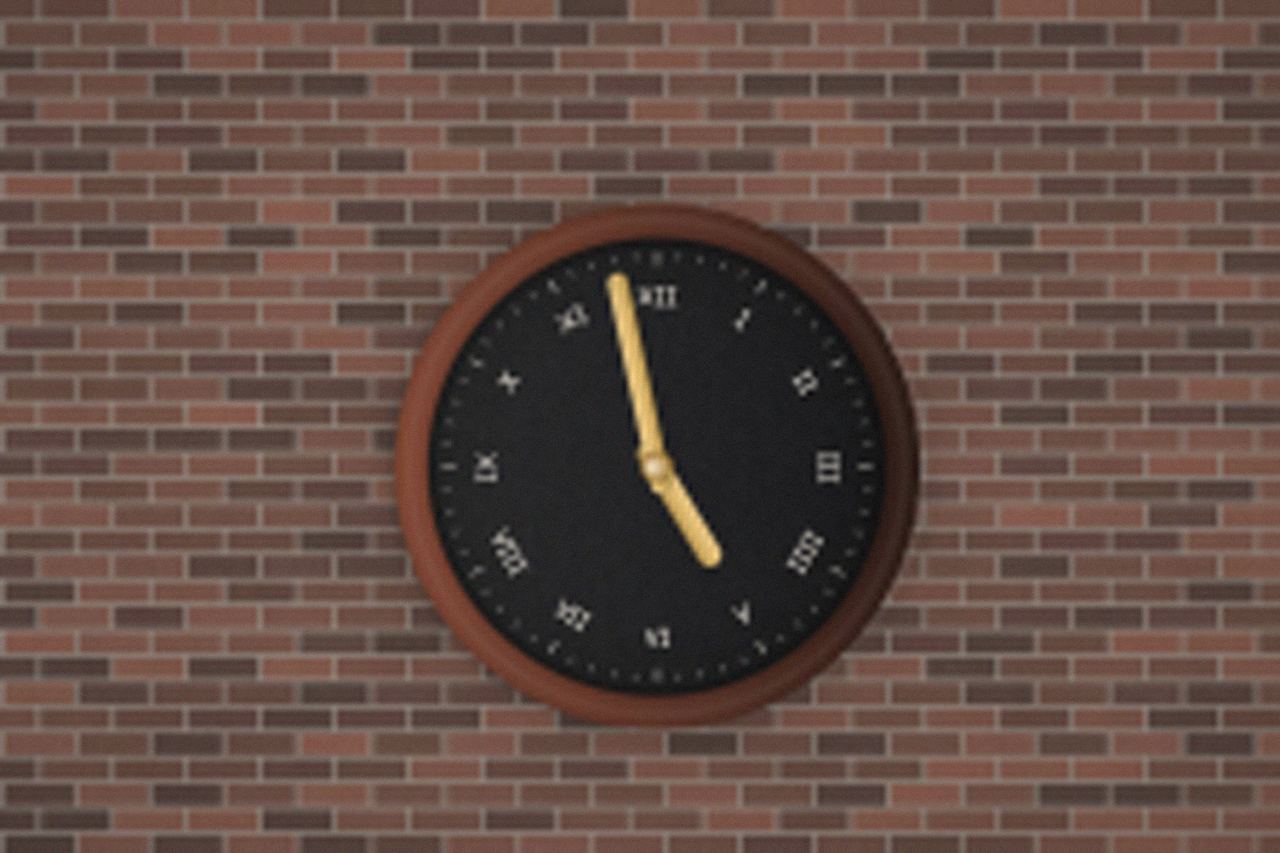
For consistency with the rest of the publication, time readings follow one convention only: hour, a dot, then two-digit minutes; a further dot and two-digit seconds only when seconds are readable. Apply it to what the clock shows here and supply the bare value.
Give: 4.58
